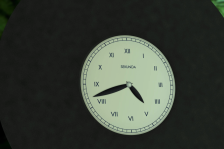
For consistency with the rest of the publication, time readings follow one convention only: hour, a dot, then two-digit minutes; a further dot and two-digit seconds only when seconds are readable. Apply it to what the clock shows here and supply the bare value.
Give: 4.42
